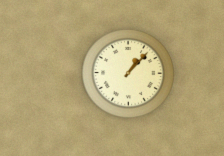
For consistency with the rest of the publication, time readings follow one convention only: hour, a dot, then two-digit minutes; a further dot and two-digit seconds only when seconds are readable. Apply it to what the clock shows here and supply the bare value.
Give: 1.07
